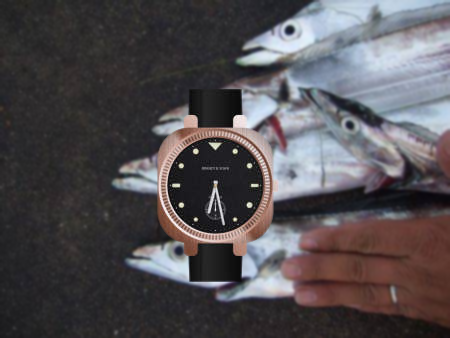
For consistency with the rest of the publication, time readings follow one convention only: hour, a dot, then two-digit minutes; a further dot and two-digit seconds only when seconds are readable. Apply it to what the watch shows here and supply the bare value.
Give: 6.28
